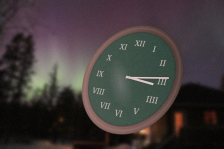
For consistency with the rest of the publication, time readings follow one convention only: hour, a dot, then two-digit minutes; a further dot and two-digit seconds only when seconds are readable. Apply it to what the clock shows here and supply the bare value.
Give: 3.14
